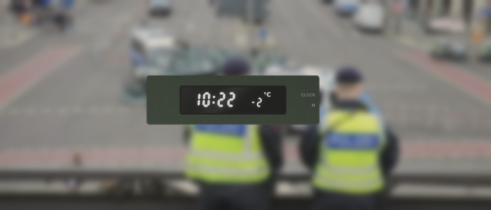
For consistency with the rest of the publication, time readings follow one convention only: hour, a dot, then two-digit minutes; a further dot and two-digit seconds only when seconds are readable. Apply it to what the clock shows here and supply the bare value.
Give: 10.22
